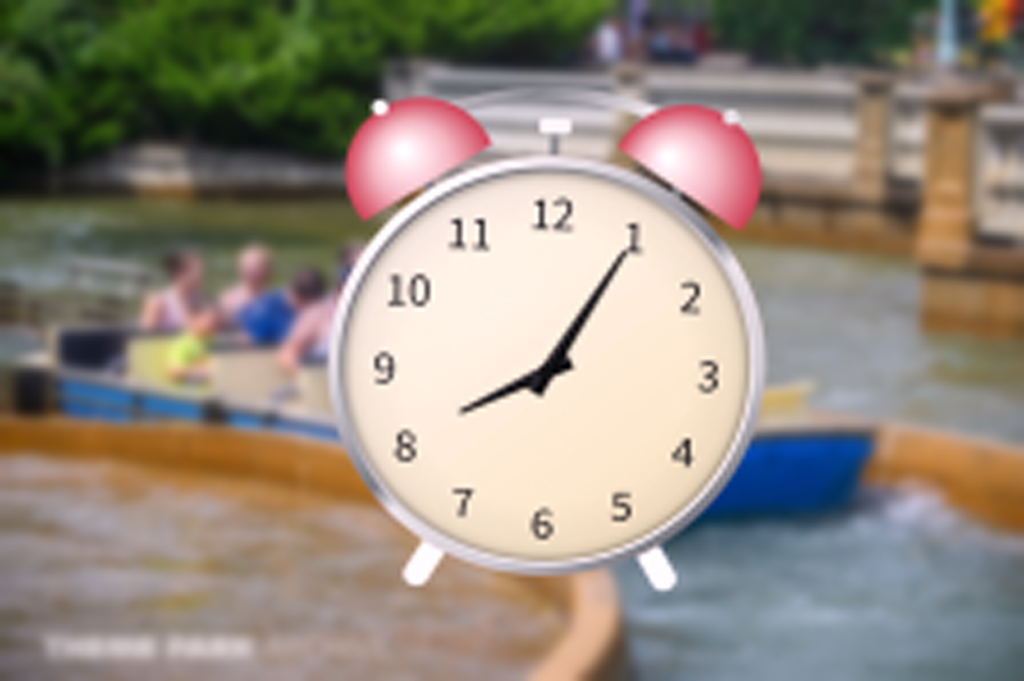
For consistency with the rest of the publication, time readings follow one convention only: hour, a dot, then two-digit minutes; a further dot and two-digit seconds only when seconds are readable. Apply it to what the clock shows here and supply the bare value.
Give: 8.05
